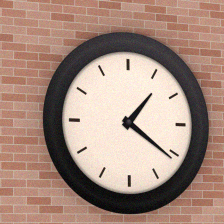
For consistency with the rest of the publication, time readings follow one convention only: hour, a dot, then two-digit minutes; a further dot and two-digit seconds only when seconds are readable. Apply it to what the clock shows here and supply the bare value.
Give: 1.21
